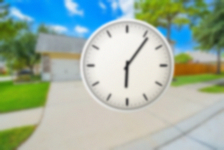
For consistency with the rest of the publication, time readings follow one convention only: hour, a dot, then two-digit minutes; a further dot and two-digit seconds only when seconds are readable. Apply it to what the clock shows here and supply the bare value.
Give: 6.06
